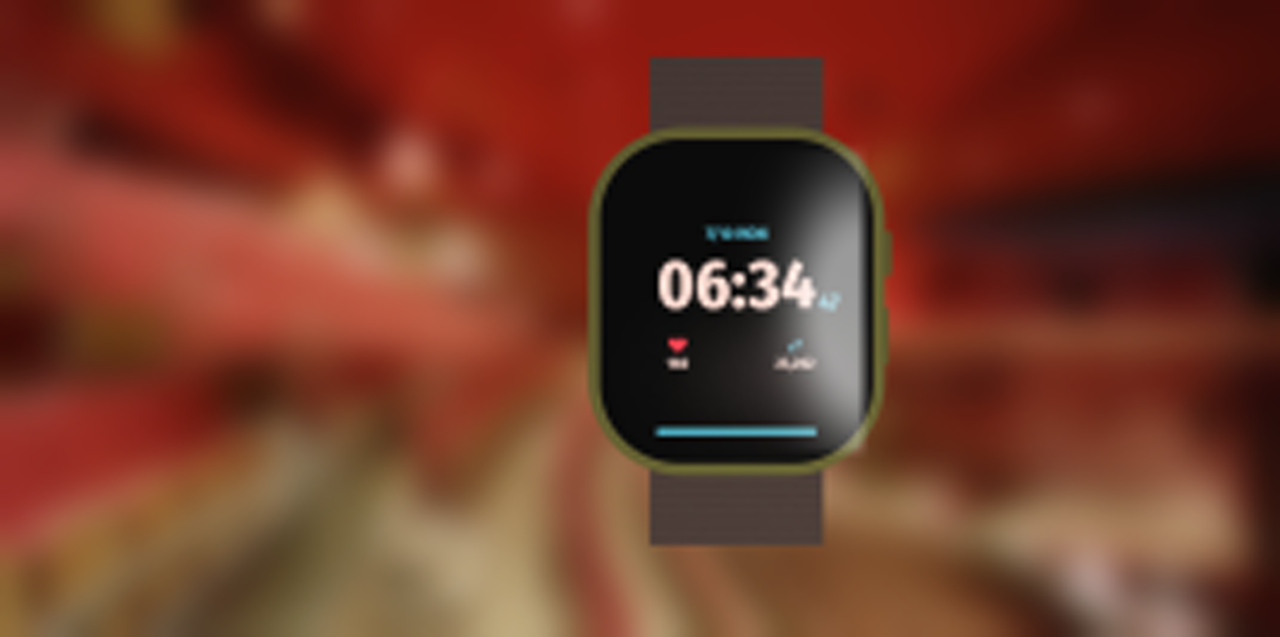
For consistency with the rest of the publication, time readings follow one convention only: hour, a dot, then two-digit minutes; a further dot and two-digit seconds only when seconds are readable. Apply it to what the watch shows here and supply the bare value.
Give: 6.34
